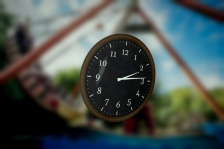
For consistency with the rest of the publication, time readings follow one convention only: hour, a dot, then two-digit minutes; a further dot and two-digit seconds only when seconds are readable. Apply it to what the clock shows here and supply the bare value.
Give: 2.14
